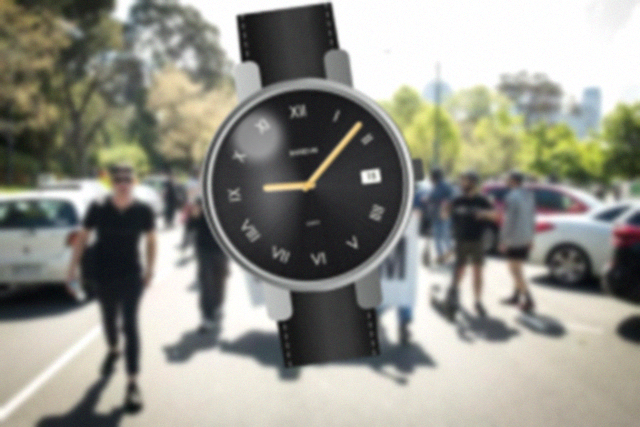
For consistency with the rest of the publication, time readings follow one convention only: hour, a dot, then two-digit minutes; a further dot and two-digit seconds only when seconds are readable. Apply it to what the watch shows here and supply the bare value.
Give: 9.08
